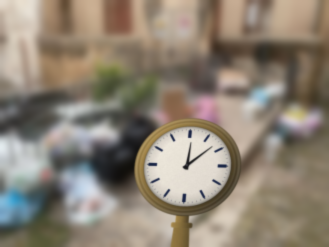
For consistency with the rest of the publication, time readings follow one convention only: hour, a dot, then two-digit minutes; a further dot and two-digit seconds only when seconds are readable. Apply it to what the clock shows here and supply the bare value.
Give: 12.08
